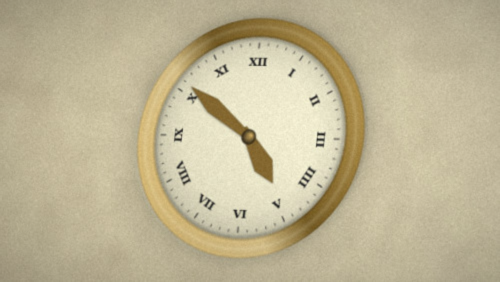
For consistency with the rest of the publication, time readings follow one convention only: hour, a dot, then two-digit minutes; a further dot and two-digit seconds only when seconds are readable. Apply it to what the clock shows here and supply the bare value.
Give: 4.51
